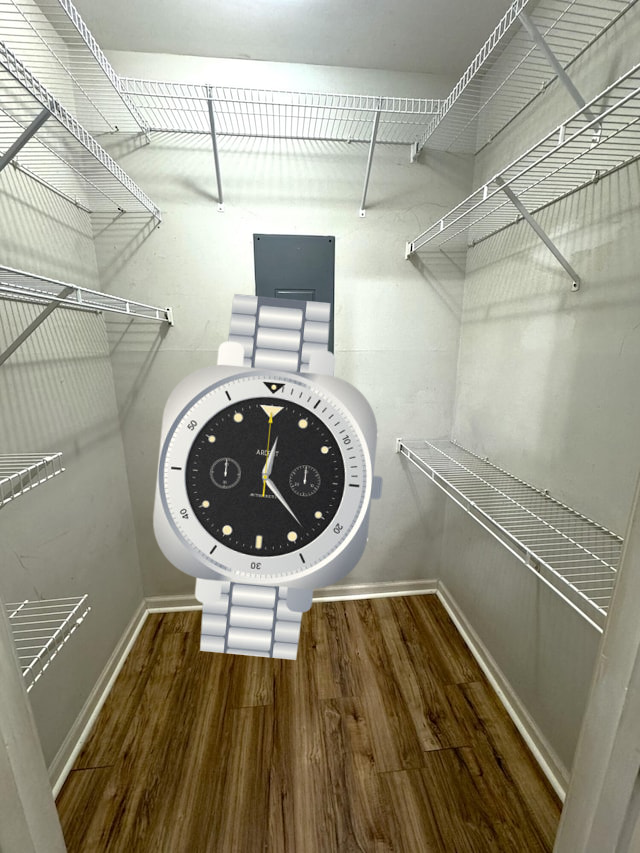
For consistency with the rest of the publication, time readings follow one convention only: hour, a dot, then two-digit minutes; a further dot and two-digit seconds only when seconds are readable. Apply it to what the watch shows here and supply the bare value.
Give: 12.23
